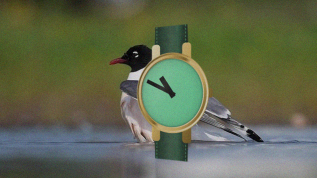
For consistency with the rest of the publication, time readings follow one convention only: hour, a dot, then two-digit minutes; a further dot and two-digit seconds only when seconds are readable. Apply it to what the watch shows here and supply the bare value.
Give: 10.49
